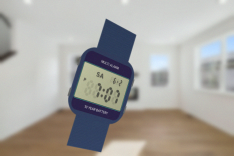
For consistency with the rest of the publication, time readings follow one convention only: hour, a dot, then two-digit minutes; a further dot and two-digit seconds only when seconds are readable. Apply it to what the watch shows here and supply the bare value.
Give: 7.07
